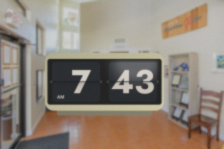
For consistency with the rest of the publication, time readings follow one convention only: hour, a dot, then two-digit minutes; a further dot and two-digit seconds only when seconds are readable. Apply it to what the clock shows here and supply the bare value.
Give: 7.43
